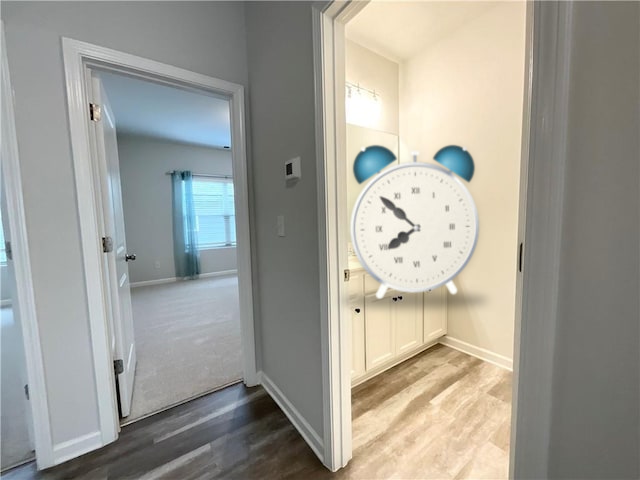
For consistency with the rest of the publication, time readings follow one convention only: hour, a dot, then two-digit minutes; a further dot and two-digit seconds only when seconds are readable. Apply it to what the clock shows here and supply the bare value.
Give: 7.52
